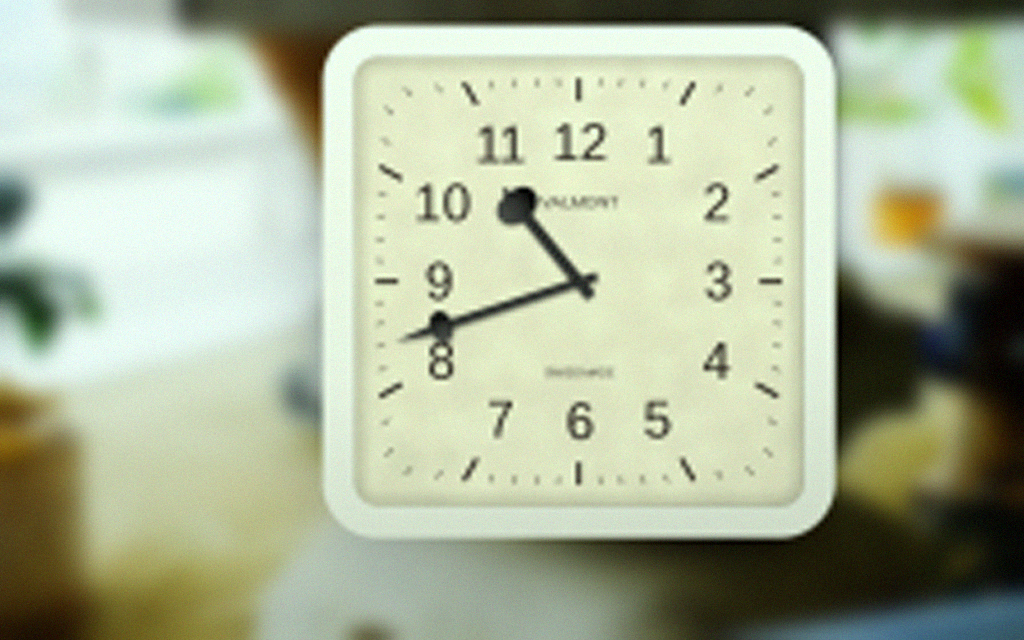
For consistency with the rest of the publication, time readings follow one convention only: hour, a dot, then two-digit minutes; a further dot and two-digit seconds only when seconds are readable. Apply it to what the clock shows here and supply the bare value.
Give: 10.42
